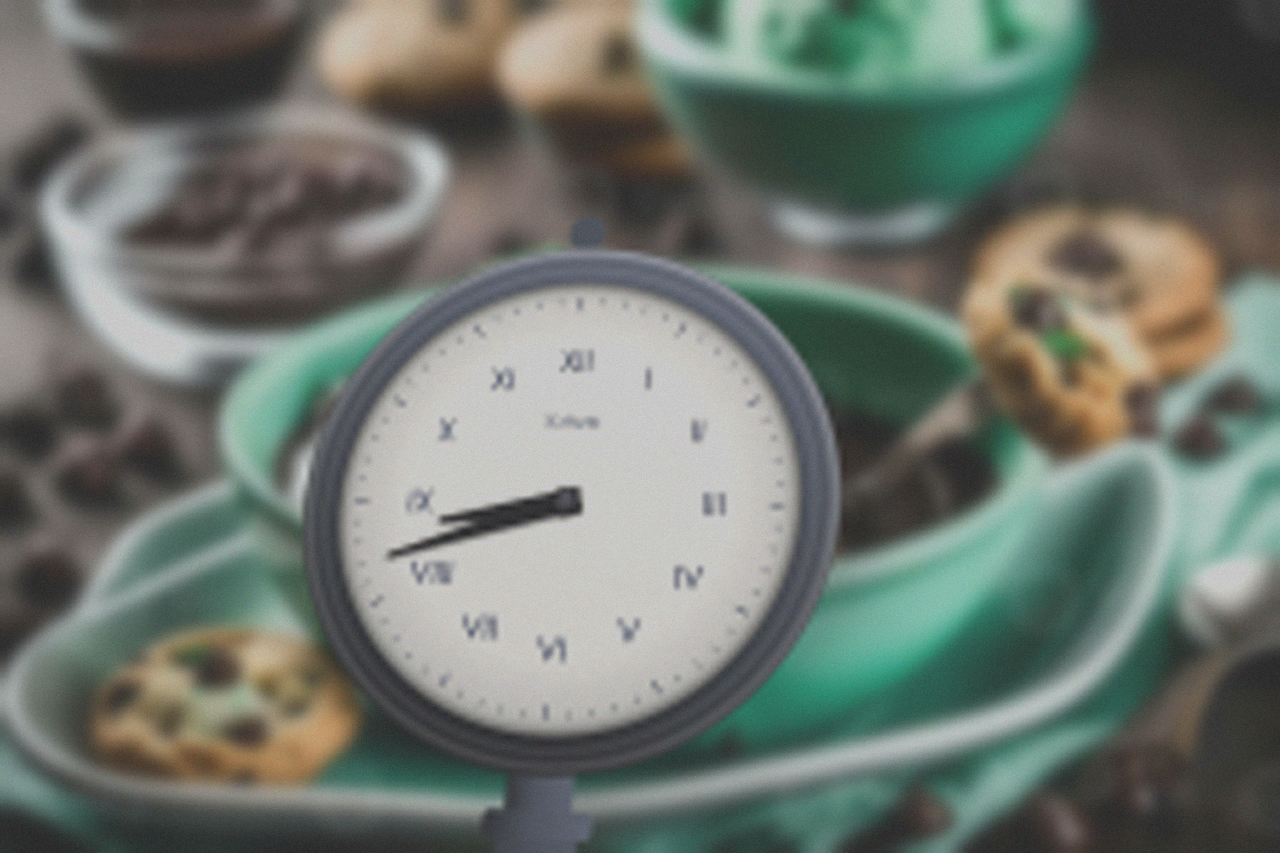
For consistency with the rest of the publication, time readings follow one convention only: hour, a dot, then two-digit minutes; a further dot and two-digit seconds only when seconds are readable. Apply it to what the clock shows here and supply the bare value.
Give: 8.42
